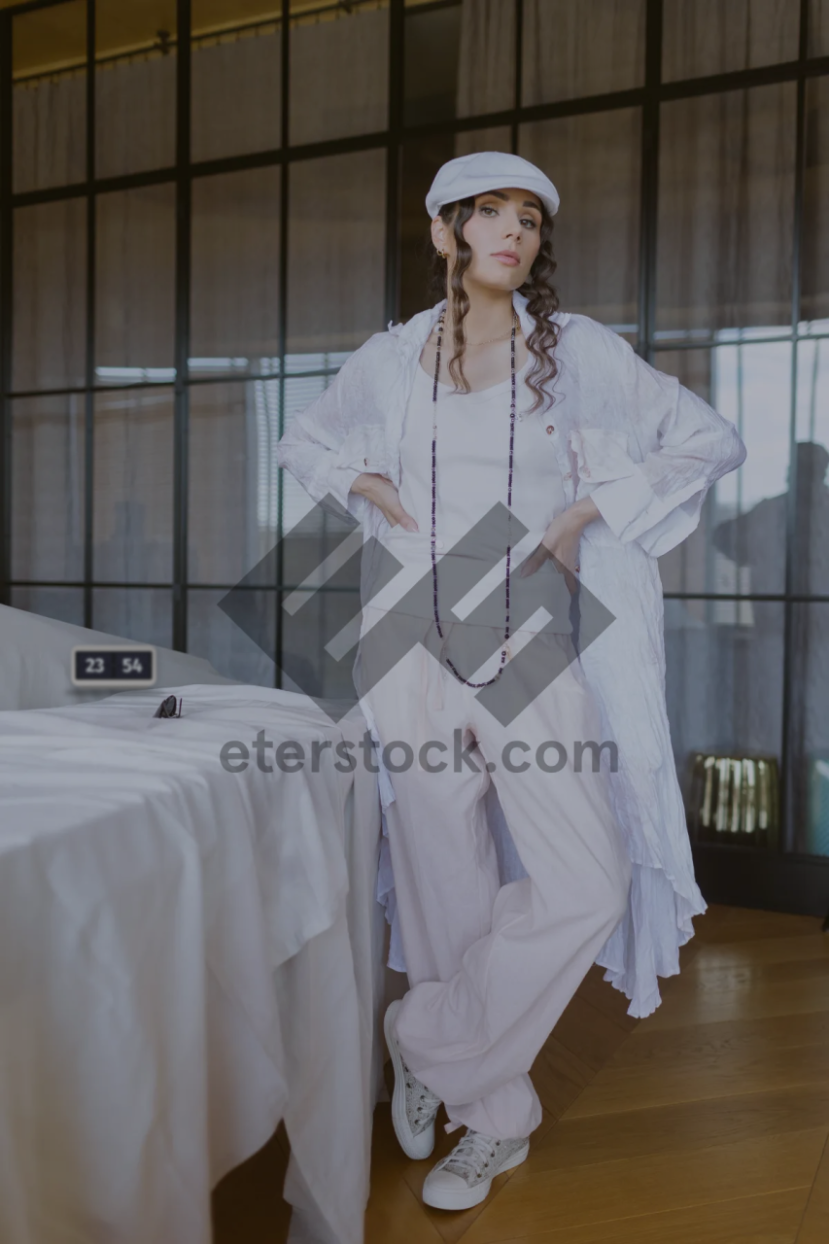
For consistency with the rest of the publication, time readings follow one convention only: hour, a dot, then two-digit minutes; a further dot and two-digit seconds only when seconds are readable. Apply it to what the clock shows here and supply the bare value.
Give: 23.54
